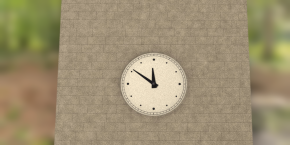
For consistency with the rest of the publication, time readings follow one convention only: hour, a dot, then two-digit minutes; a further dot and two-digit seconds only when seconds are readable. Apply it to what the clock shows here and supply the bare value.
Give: 11.51
